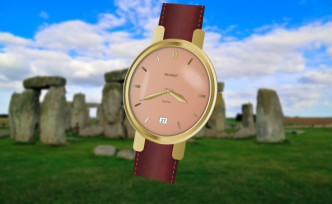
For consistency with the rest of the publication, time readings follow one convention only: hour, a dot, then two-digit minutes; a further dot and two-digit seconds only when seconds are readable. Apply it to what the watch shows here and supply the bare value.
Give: 3.41
